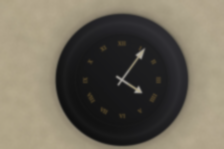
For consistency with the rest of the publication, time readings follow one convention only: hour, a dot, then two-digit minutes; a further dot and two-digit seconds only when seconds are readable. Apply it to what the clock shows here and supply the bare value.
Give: 4.06
